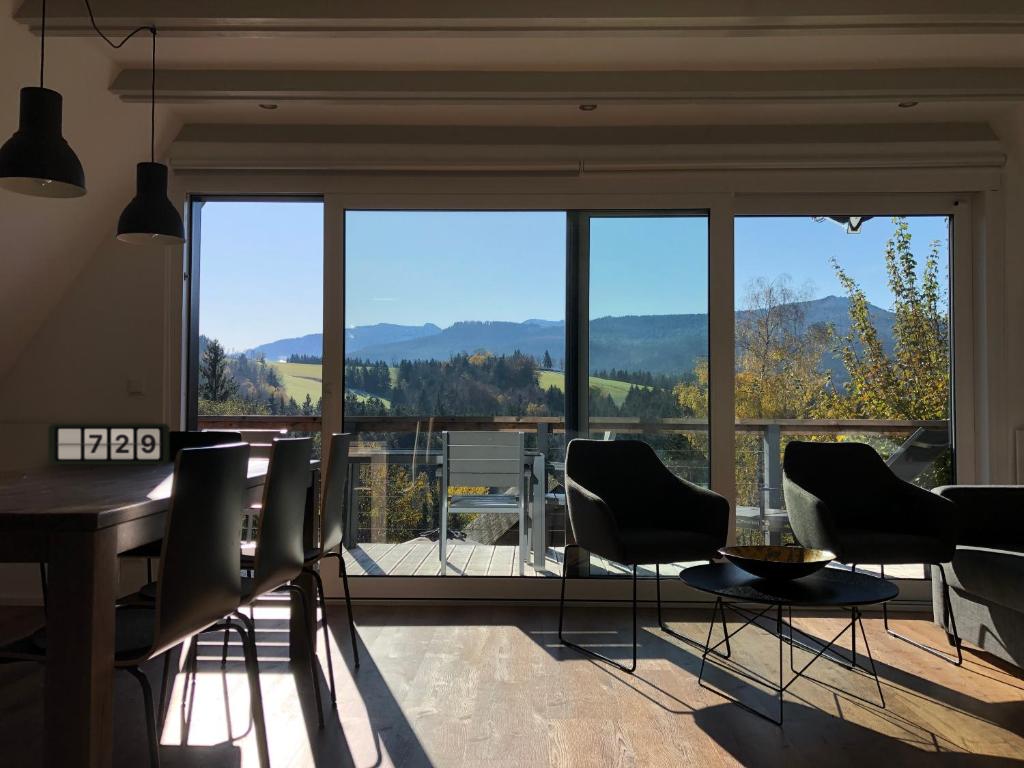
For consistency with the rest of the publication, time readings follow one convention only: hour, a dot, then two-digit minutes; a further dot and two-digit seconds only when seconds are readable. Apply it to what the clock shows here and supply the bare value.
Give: 7.29
